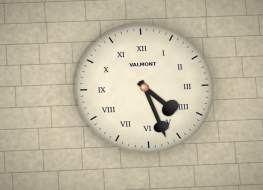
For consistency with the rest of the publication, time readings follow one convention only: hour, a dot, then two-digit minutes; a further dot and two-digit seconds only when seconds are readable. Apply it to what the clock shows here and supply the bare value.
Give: 4.27
